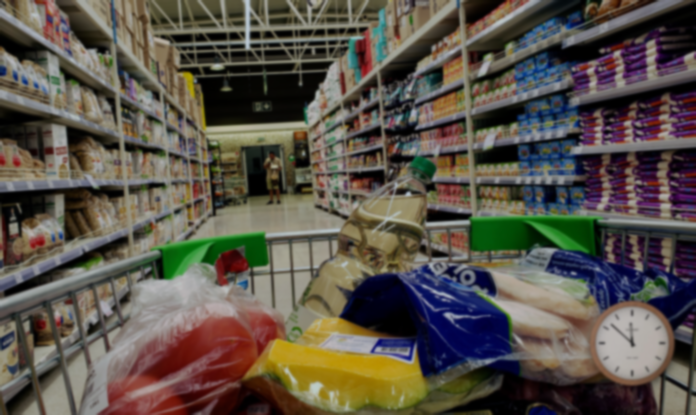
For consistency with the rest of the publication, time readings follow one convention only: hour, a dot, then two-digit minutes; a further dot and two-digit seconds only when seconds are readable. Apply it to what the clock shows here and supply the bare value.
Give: 11.52
